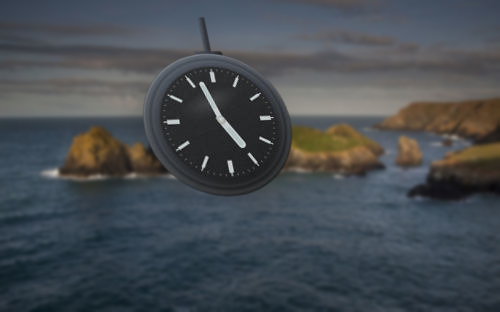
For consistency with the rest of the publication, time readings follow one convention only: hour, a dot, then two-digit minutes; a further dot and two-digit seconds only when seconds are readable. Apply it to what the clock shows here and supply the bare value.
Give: 4.57
